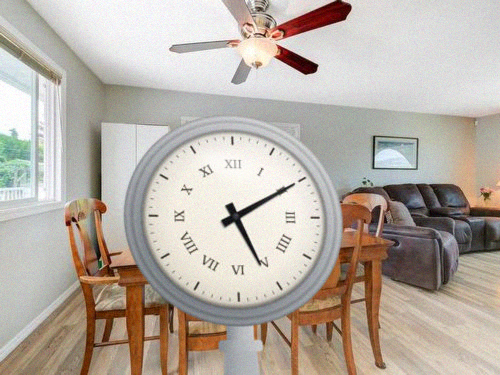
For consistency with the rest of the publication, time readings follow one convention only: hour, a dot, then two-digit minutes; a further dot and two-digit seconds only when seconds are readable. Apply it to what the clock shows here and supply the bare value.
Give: 5.10
